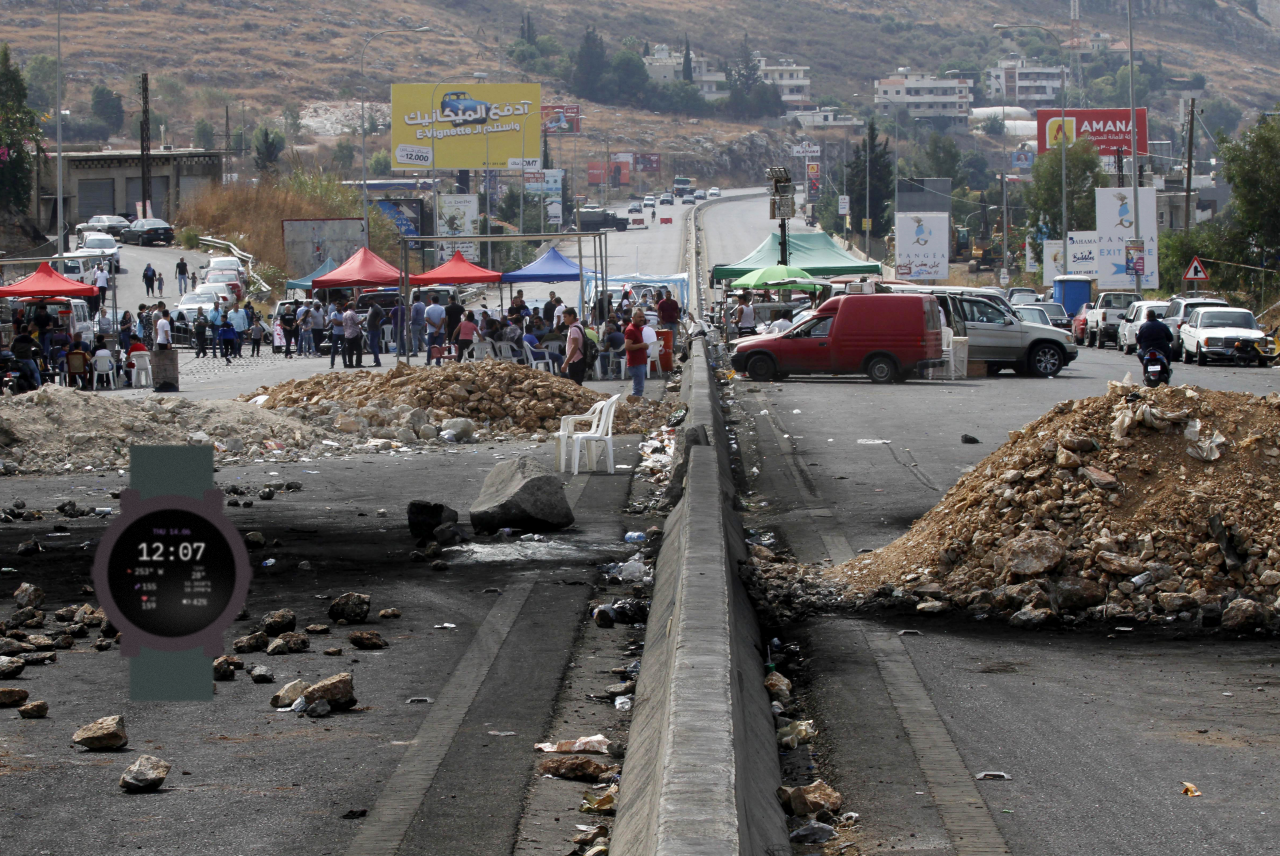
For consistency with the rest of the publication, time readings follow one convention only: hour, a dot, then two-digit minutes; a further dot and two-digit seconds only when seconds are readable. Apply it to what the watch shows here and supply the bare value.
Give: 12.07
